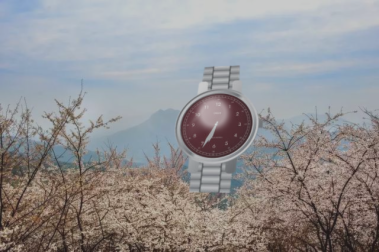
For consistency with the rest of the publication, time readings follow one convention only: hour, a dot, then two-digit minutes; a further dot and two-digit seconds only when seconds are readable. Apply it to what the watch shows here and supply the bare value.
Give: 6.34
